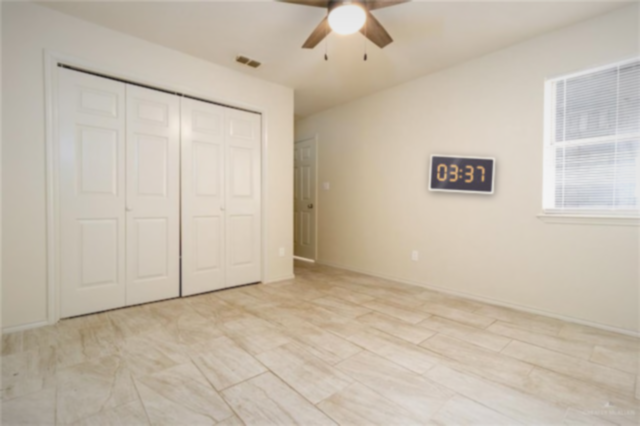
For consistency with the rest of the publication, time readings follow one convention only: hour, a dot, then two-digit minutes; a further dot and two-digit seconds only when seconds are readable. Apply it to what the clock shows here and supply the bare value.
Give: 3.37
